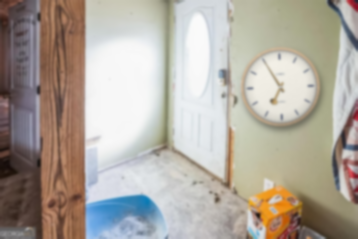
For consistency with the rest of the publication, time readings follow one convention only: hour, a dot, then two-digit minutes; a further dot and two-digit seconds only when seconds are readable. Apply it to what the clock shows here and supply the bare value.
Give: 6.55
